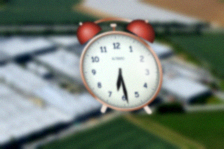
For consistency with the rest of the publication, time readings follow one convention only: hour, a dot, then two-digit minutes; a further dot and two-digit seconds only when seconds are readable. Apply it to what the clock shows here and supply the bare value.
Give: 6.29
